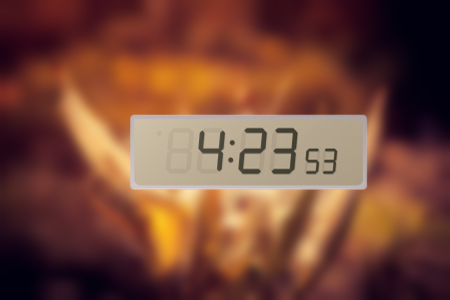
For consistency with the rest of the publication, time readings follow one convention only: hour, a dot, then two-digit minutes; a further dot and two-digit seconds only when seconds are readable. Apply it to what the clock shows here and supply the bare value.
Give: 4.23.53
